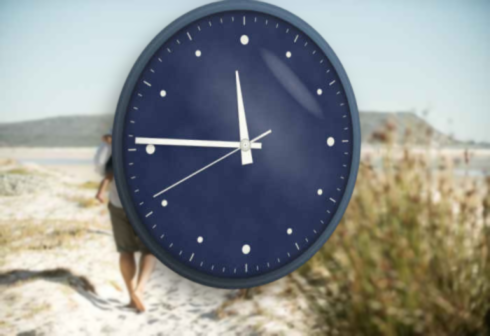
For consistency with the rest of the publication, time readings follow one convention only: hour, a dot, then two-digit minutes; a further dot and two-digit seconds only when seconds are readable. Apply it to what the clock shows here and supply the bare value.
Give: 11.45.41
